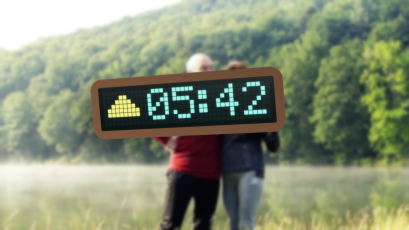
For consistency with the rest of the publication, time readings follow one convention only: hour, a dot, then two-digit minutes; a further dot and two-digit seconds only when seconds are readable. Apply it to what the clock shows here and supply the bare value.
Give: 5.42
